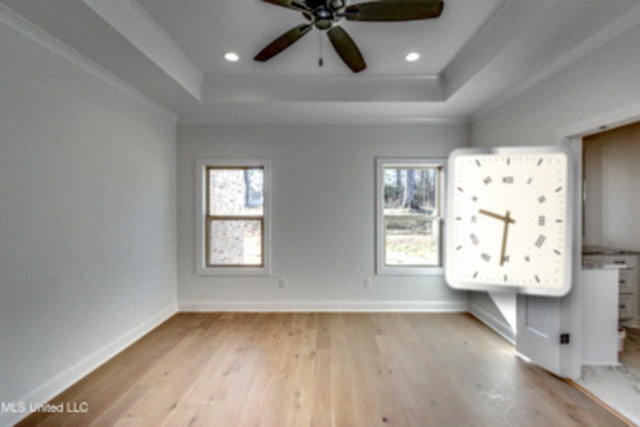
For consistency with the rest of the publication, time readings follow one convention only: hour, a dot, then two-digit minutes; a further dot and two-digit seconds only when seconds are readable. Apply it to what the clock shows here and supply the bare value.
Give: 9.31
